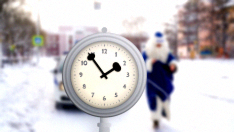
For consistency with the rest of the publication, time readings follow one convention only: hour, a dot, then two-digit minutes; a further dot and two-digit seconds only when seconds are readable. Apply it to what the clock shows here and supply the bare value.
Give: 1.54
